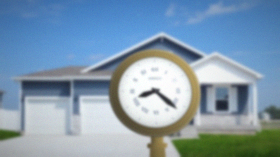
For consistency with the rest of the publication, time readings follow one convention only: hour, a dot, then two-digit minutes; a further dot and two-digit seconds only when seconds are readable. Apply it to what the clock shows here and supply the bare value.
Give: 8.22
